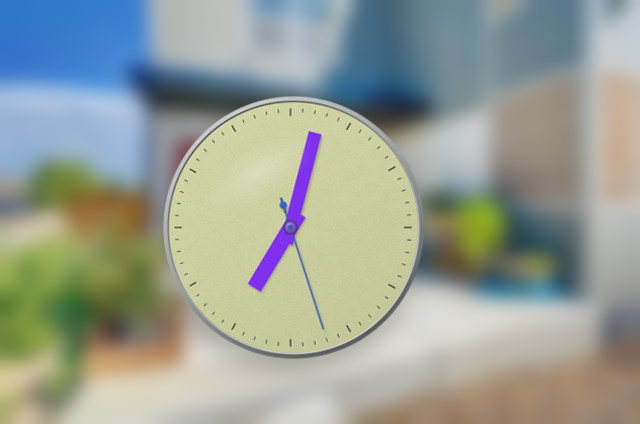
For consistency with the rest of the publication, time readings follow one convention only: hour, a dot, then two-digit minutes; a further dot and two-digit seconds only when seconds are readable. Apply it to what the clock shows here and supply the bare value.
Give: 7.02.27
